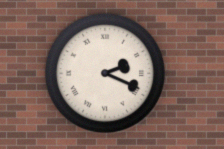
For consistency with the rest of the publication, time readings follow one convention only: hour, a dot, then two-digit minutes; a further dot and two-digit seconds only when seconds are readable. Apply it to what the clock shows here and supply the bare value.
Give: 2.19
